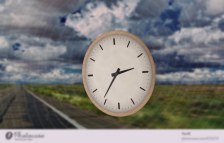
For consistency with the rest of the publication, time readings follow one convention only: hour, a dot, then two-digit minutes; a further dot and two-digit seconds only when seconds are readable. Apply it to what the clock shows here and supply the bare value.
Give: 2.36
